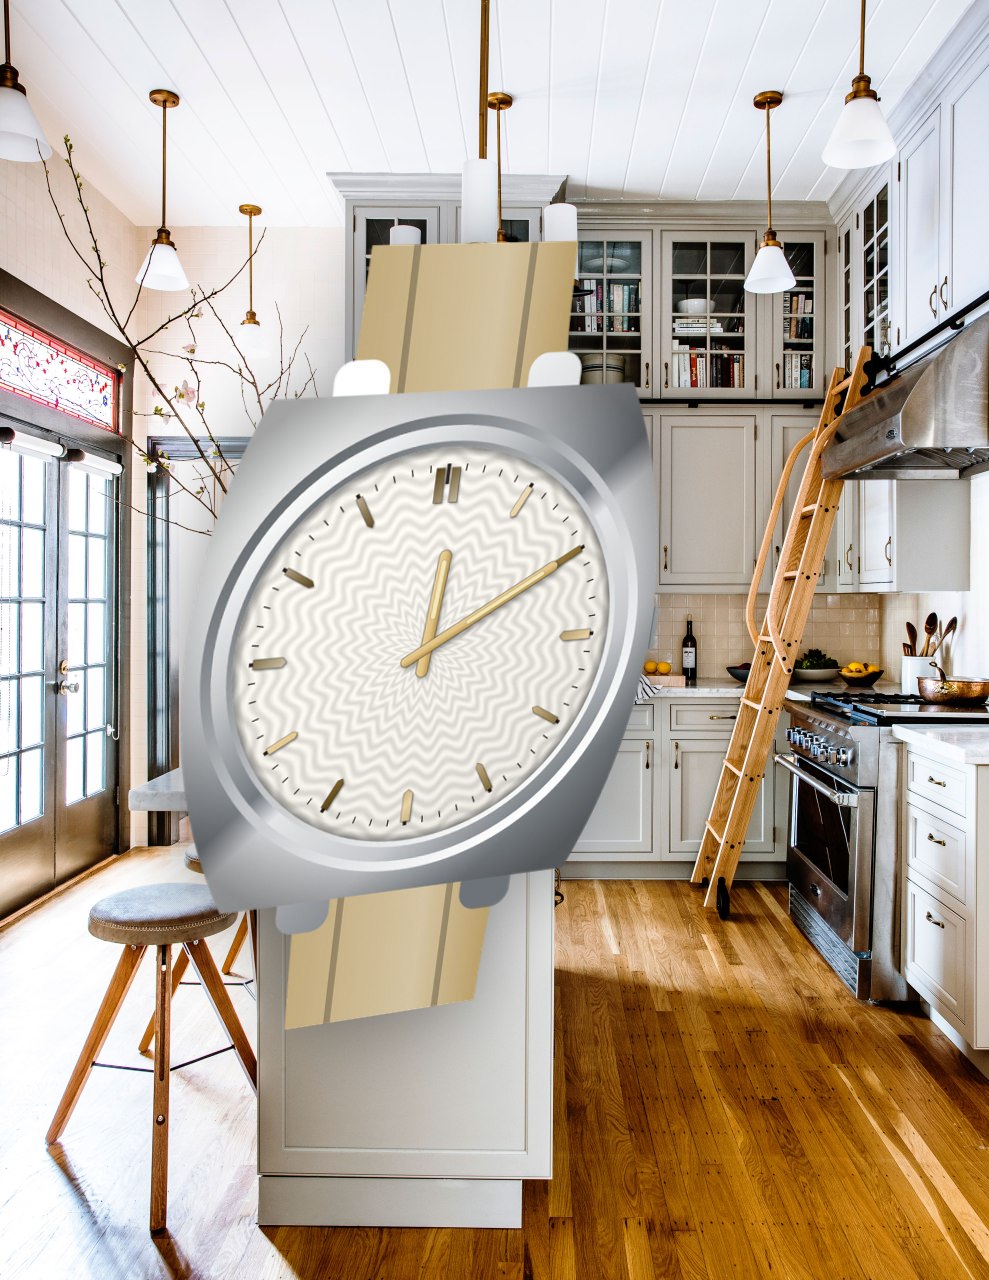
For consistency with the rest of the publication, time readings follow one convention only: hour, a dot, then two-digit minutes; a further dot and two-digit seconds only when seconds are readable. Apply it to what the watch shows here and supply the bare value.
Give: 12.10
